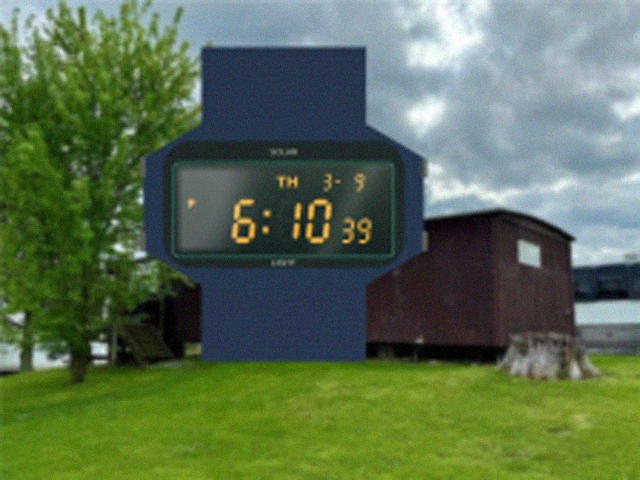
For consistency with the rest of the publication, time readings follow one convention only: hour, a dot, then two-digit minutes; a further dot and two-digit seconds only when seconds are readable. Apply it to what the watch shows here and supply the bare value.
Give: 6.10.39
